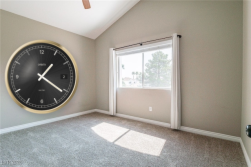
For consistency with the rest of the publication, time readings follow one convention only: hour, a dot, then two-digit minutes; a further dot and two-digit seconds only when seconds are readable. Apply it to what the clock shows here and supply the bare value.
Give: 1.21
